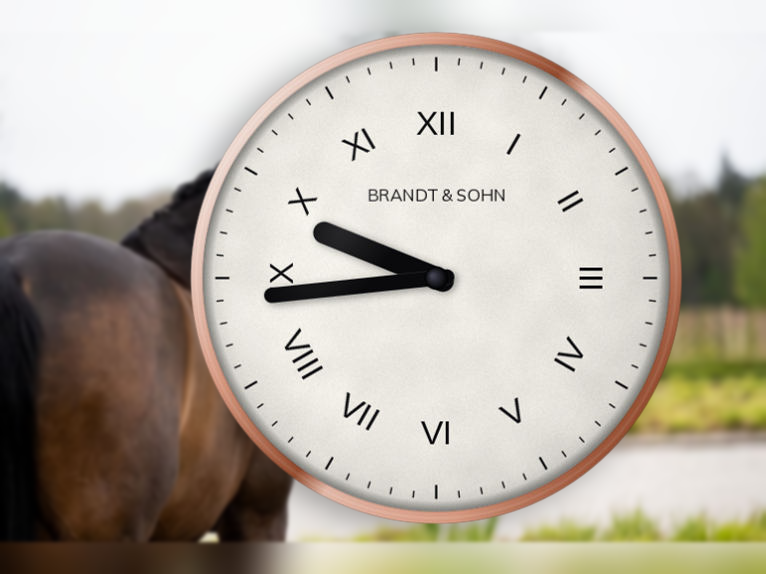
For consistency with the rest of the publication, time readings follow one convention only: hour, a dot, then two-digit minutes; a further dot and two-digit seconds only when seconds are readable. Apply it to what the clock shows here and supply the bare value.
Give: 9.44
